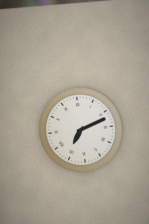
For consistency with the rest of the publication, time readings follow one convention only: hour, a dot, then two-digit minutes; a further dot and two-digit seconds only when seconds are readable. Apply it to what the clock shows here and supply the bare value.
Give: 7.12
